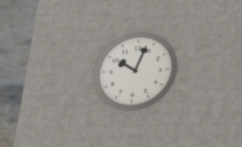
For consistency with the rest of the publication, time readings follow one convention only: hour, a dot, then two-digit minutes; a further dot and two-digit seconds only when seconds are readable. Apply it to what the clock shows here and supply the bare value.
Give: 10.03
